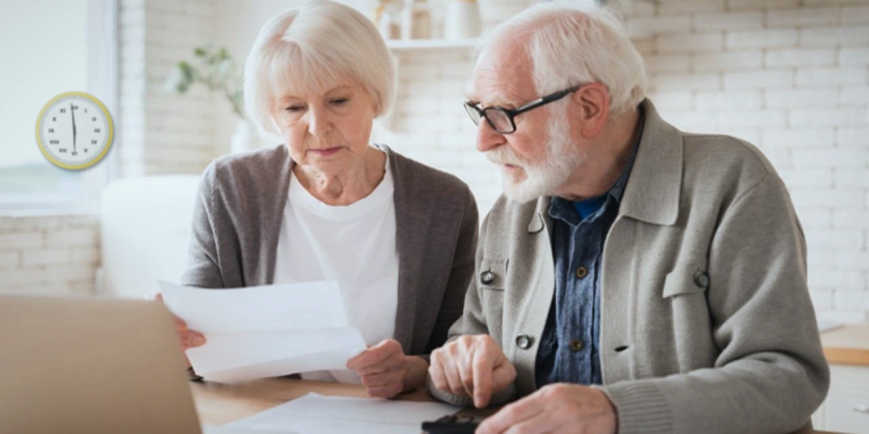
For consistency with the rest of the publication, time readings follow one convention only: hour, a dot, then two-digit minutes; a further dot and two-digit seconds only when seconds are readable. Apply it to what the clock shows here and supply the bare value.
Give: 5.59
